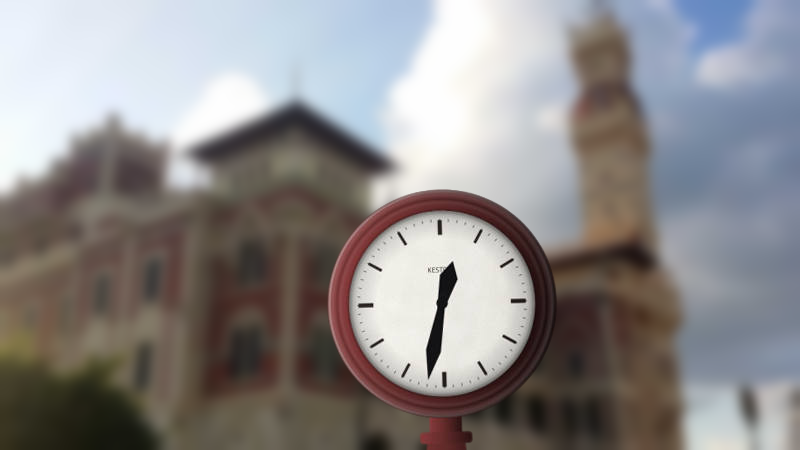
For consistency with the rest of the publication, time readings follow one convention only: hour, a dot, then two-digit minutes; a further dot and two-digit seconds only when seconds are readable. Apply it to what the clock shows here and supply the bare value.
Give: 12.32
